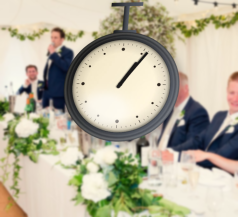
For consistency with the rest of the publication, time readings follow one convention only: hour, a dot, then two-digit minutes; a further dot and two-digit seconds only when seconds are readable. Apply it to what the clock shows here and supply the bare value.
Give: 1.06
